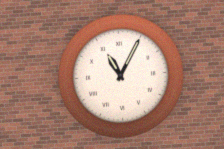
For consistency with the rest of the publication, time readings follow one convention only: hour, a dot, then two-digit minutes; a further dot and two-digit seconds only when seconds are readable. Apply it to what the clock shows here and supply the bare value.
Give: 11.05
